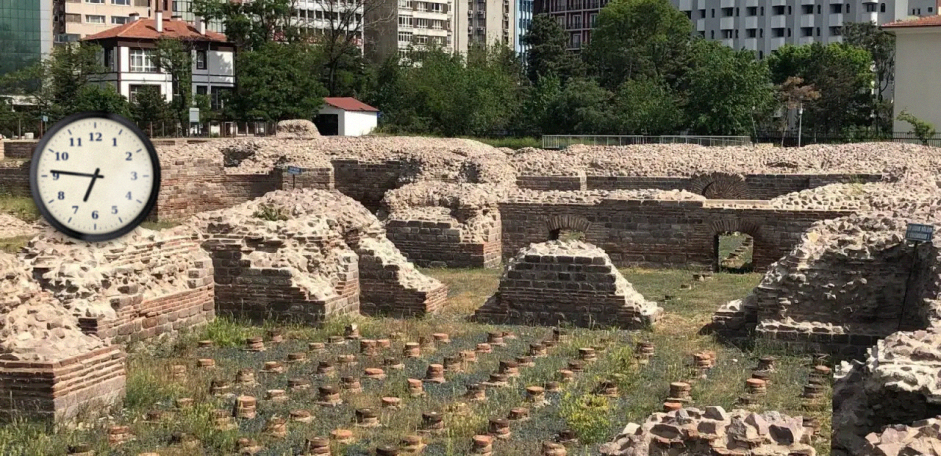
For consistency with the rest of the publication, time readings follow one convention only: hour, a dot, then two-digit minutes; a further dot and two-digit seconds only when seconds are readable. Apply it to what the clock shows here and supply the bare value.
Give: 6.46
